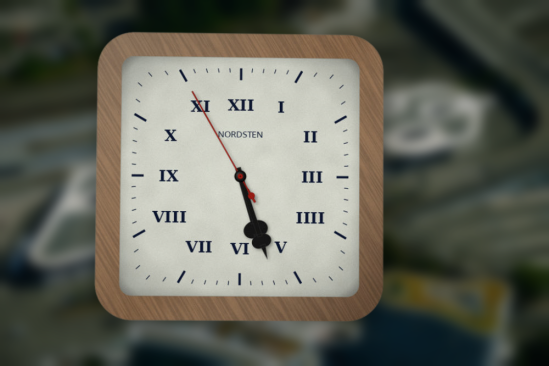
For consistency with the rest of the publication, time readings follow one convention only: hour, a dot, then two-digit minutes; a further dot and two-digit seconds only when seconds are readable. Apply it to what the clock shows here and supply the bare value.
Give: 5.26.55
